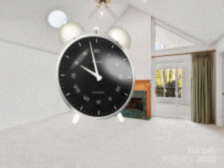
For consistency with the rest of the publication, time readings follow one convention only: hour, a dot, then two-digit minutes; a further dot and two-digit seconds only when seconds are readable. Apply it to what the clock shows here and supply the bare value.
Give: 9.58
